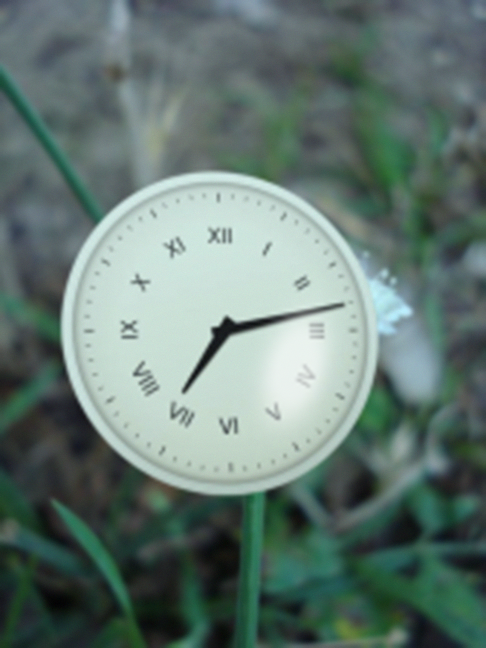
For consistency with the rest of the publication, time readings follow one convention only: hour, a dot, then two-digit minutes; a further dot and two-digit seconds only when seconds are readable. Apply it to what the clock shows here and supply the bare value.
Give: 7.13
